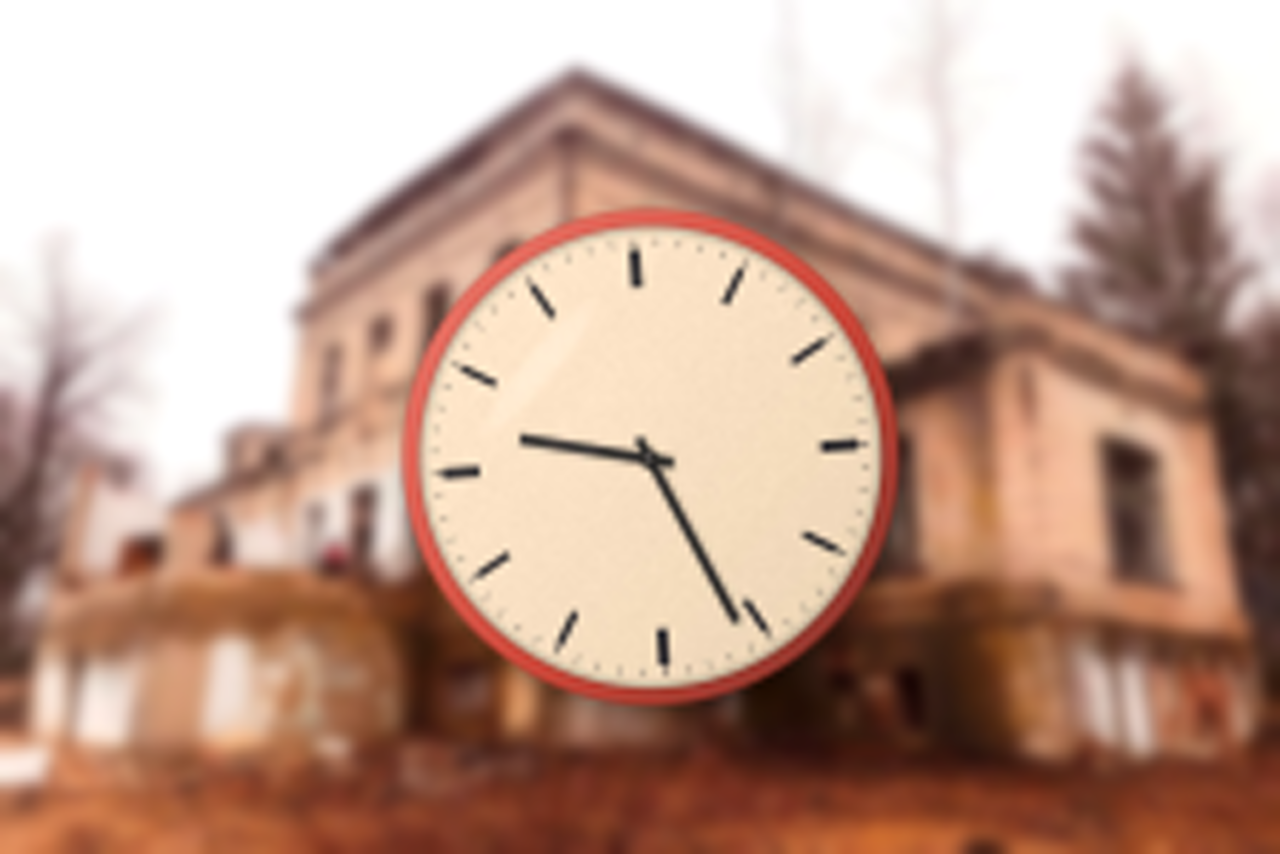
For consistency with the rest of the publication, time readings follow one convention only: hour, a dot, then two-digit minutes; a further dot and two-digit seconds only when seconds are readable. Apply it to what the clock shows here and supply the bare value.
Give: 9.26
